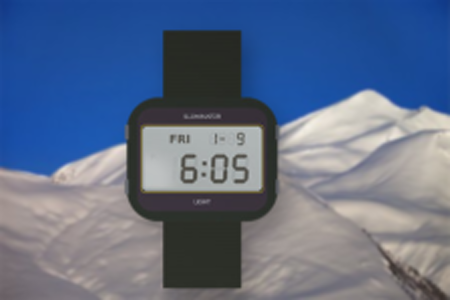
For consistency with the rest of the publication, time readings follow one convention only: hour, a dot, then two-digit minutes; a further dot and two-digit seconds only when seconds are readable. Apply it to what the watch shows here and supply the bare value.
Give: 6.05
